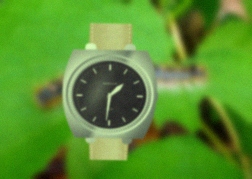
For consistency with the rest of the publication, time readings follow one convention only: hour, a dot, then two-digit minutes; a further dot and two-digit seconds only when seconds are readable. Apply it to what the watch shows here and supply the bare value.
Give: 1.31
